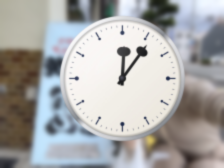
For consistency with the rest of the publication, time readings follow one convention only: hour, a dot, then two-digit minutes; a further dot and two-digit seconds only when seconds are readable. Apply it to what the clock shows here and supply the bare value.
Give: 12.06
